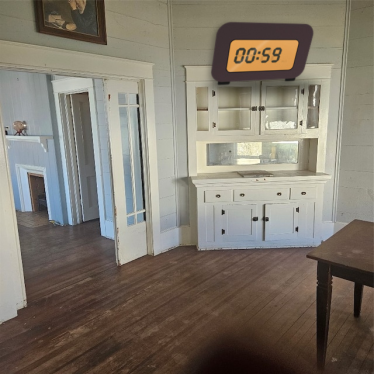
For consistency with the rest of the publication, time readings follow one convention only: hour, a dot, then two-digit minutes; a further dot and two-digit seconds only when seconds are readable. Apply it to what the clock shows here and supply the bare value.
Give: 0.59
